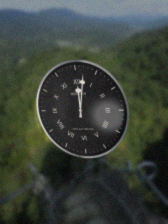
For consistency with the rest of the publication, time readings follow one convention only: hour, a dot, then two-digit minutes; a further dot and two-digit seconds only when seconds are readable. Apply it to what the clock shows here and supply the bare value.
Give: 12.02
